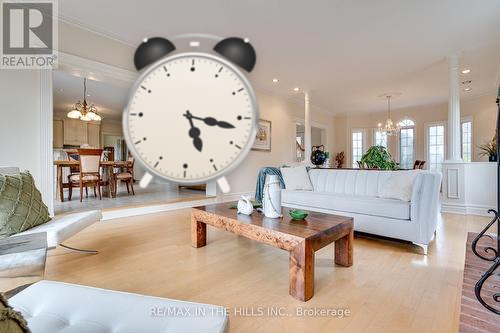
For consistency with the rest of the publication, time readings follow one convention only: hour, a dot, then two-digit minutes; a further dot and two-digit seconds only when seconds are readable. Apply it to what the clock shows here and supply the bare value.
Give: 5.17
